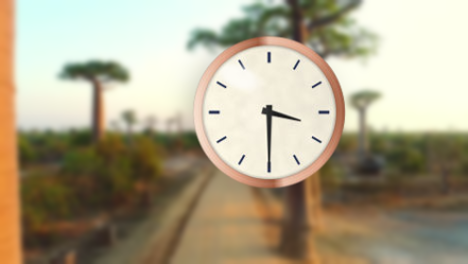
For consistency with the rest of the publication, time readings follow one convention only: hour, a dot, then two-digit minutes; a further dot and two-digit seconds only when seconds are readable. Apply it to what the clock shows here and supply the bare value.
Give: 3.30
